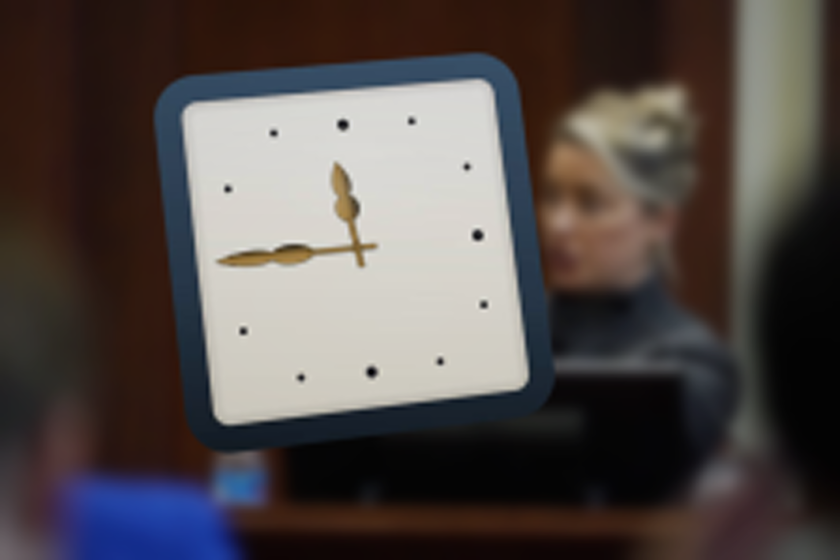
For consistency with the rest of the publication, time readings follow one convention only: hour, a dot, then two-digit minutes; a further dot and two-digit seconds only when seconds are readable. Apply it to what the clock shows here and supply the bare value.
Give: 11.45
